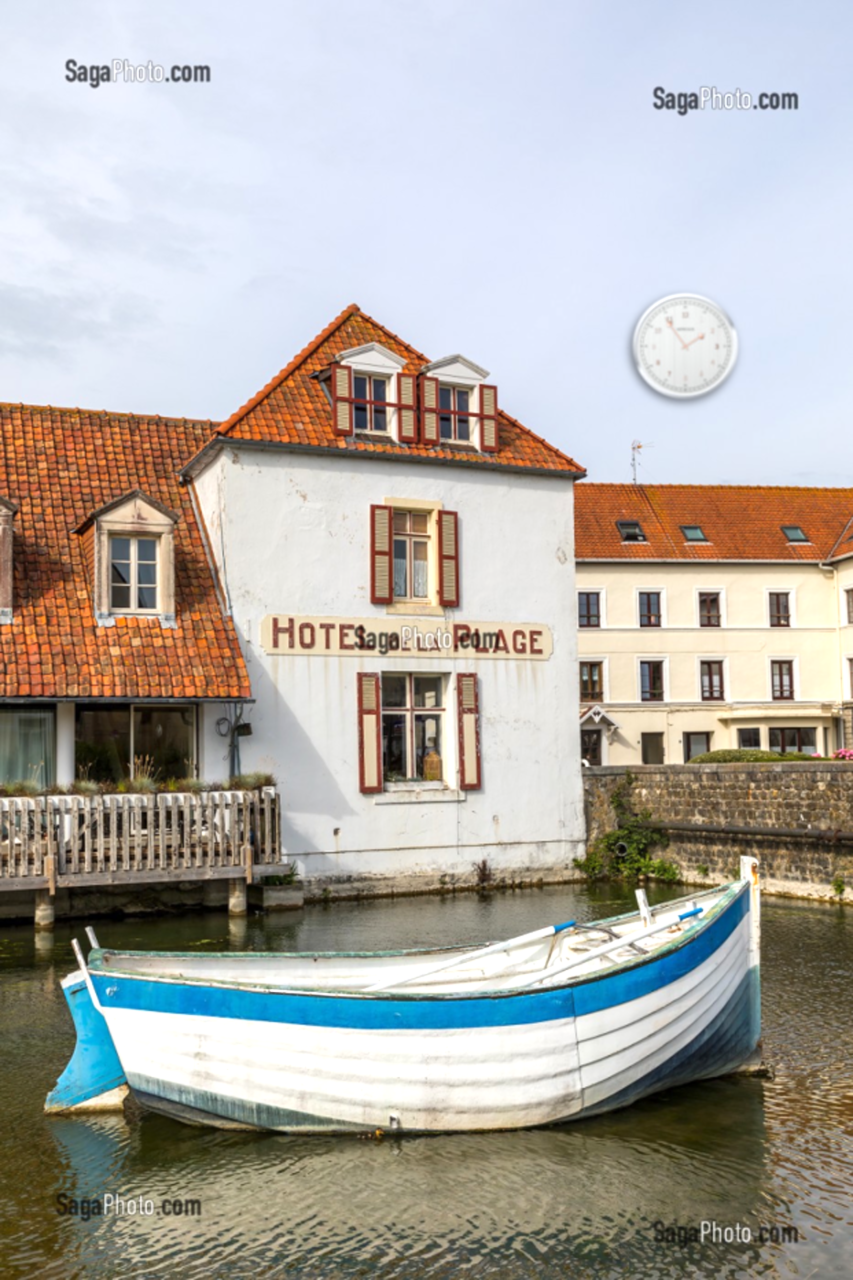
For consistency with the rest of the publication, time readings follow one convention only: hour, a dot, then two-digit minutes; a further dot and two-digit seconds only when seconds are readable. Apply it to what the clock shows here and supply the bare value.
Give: 1.54
